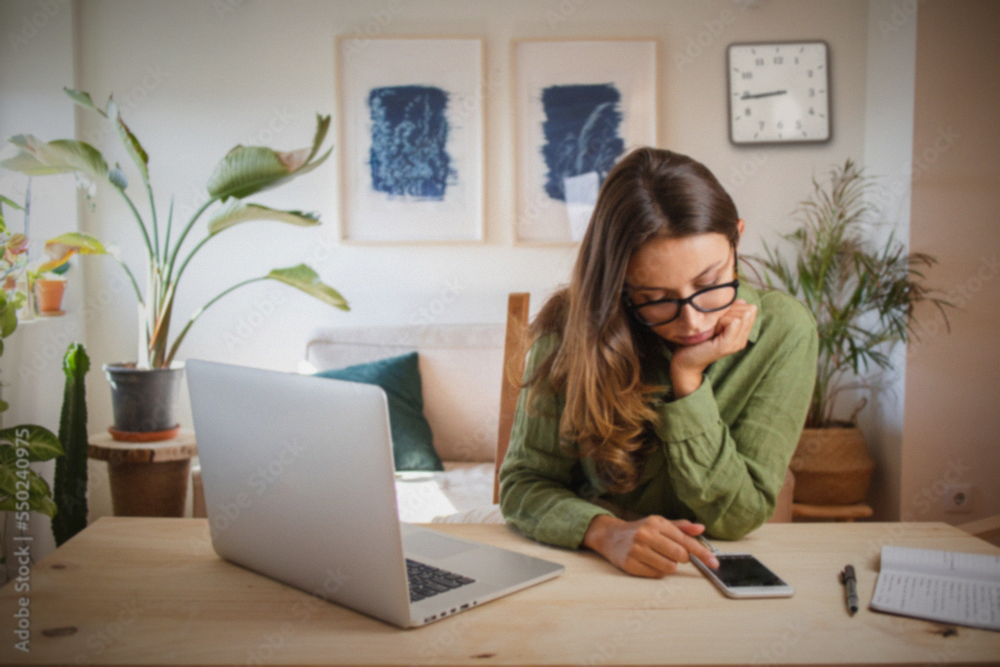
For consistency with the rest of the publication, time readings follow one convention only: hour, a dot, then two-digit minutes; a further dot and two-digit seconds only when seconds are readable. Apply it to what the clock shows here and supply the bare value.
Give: 8.44
